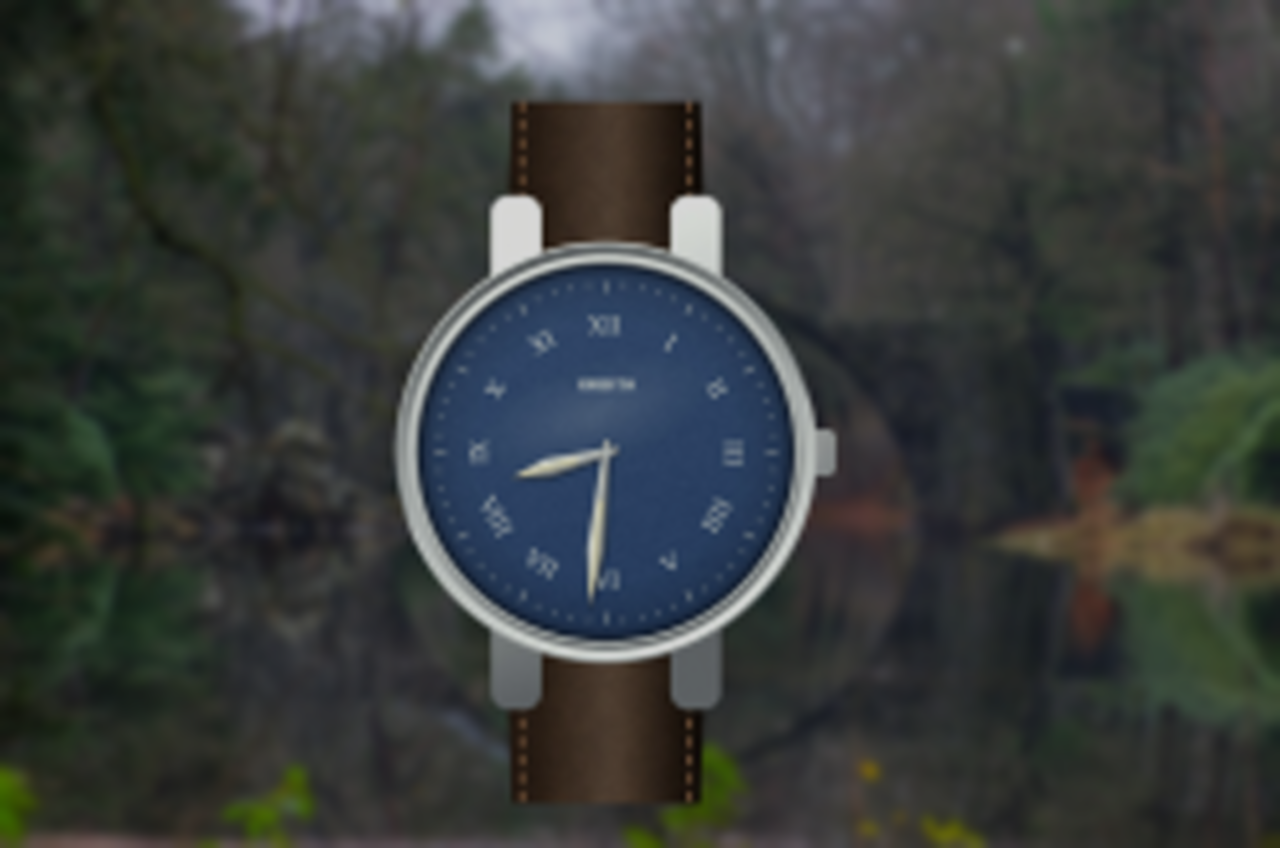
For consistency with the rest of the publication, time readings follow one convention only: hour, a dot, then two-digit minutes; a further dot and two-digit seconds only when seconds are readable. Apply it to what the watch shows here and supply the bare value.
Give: 8.31
